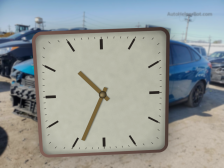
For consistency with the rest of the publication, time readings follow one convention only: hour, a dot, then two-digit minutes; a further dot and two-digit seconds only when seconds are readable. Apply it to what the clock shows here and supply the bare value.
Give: 10.34
